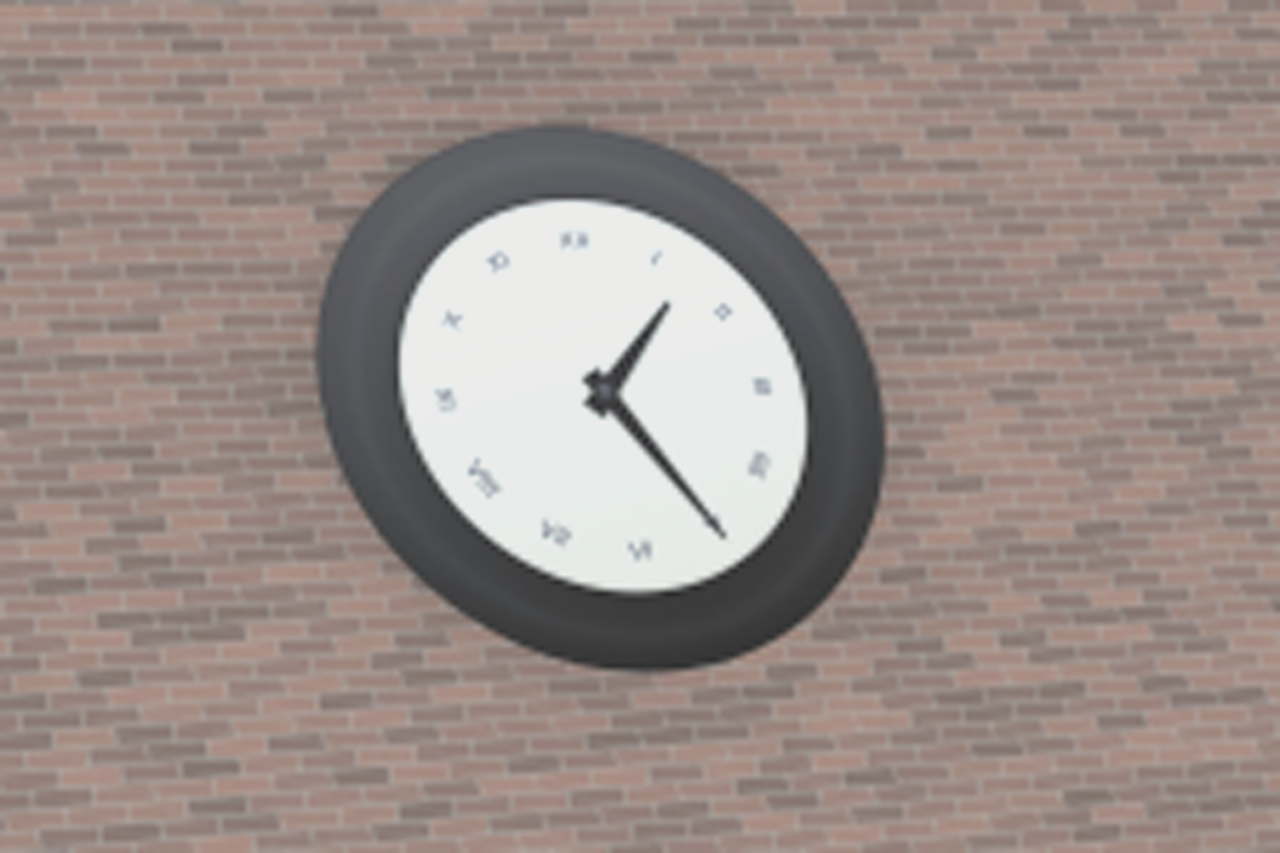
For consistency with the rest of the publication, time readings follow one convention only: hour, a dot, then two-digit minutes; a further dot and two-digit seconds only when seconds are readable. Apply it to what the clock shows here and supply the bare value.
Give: 1.25
